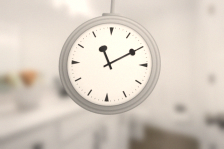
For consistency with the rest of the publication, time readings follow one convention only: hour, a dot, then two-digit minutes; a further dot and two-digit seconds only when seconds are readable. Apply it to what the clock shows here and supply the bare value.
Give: 11.10
